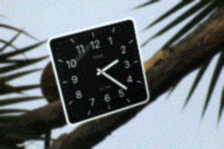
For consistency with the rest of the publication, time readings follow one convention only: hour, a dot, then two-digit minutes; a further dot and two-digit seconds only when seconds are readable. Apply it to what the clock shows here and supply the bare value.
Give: 2.23
